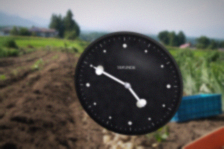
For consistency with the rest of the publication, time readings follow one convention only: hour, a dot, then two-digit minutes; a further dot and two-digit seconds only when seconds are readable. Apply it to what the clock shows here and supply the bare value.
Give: 4.50
